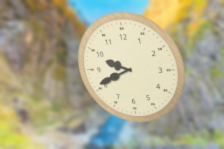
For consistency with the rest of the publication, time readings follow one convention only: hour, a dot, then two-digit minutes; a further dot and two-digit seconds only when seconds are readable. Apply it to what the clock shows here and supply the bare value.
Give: 9.41
